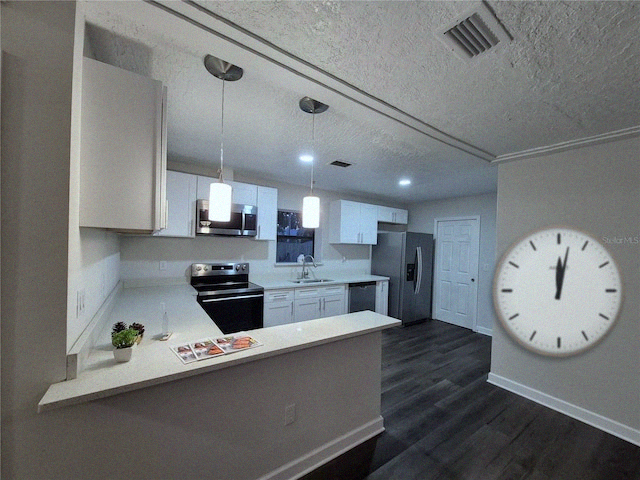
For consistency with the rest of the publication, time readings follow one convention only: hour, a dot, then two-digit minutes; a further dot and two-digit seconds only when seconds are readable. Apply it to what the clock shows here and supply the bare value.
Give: 12.02
